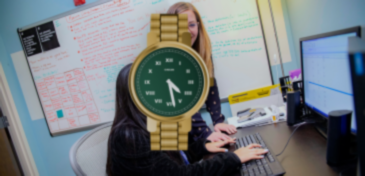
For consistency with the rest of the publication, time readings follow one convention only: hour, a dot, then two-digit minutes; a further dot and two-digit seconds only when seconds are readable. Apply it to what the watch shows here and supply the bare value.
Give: 4.28
